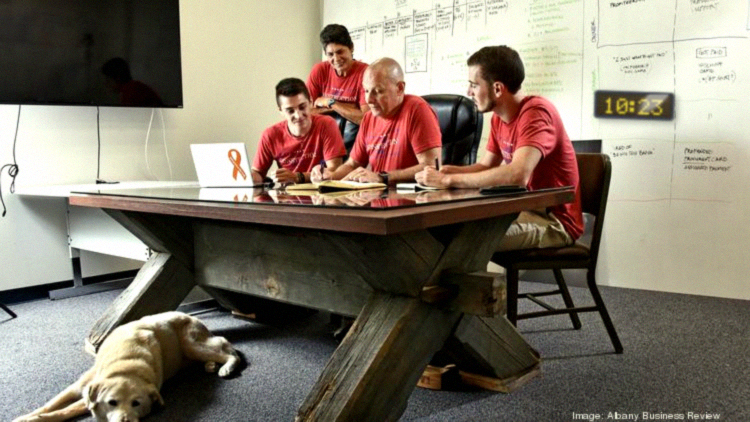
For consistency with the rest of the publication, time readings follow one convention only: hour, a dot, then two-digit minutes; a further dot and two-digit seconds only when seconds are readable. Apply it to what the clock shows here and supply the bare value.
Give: 10.23
